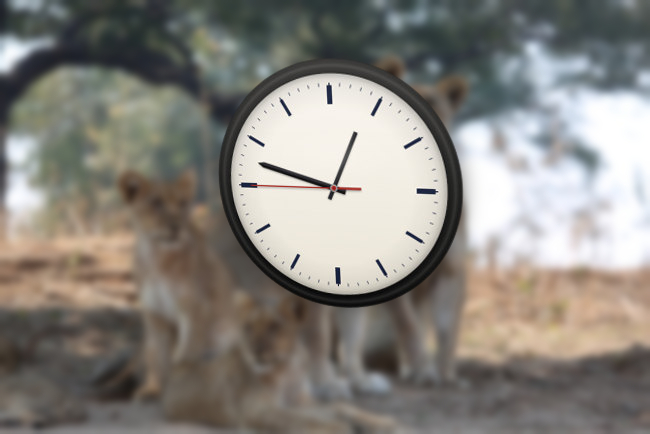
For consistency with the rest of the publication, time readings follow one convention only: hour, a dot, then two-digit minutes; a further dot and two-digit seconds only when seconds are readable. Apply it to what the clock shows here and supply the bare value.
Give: 12.47.45
